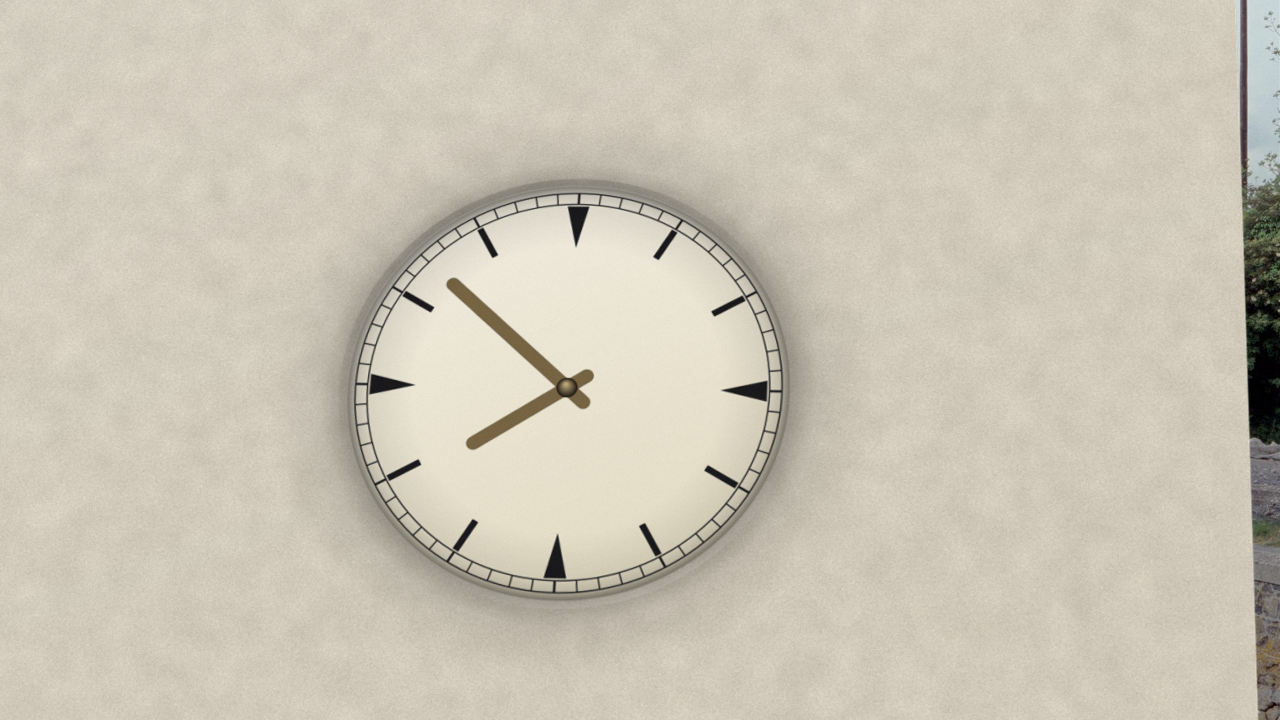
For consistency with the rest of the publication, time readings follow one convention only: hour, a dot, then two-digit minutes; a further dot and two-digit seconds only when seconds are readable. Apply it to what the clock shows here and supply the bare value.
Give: 7.52
